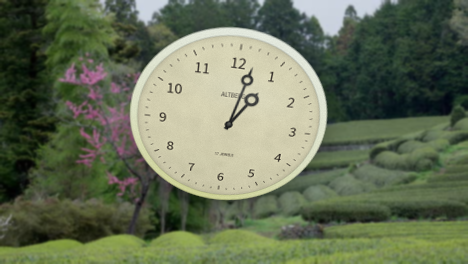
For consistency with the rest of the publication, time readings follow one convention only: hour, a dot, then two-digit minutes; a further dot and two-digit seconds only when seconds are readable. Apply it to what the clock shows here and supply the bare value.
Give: 1.02
